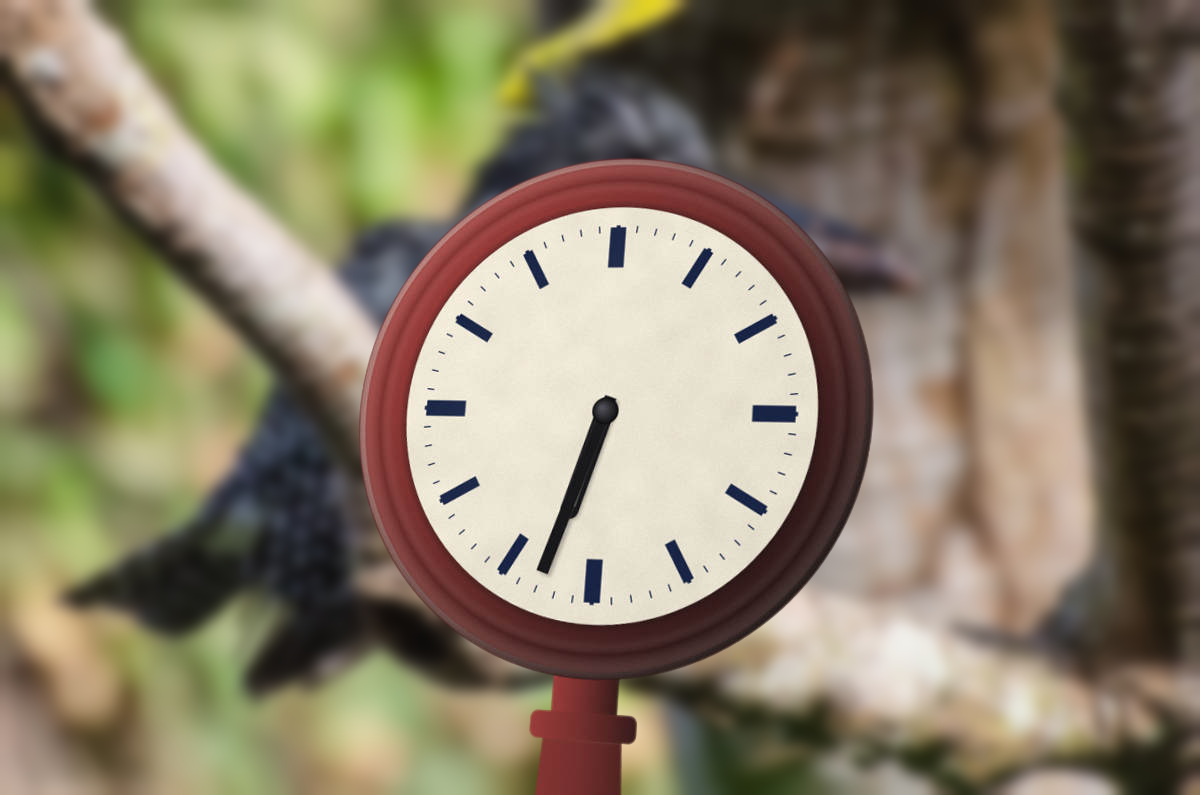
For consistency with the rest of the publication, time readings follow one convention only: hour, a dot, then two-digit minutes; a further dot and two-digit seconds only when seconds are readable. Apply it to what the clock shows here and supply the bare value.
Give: 6.33
